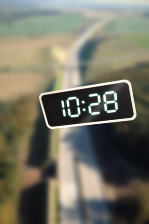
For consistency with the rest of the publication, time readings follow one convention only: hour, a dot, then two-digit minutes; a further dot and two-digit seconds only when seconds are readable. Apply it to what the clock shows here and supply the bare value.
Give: 10.28
